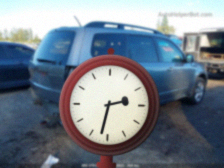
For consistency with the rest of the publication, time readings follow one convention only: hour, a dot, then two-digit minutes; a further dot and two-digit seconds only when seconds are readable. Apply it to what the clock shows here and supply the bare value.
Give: 2.32
